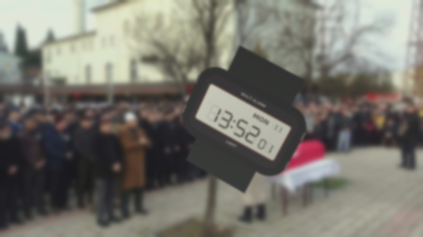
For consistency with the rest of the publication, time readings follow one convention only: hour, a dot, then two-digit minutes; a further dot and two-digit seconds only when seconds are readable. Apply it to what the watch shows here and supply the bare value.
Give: 13.52.01
